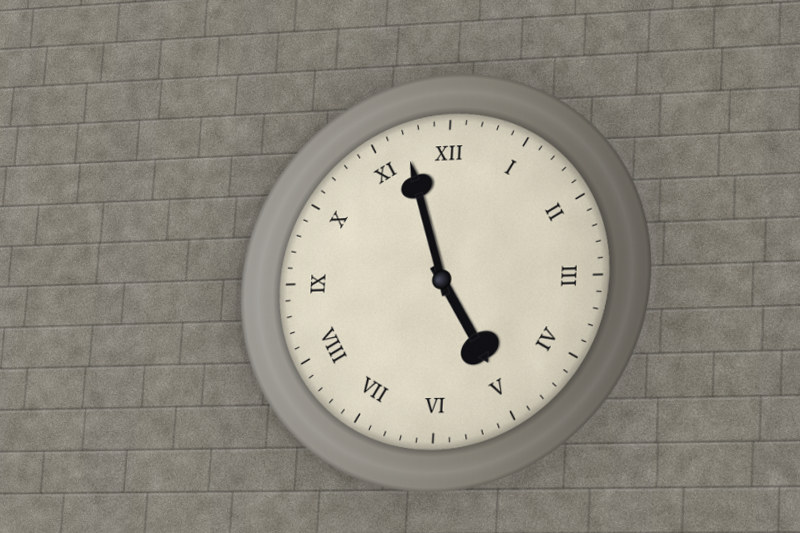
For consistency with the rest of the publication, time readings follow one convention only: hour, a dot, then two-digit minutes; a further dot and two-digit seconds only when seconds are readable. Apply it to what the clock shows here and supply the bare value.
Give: 4.57
